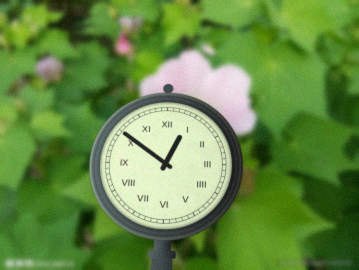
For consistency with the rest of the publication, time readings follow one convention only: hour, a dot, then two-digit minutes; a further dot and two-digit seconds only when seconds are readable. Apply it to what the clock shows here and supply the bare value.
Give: 12.51
